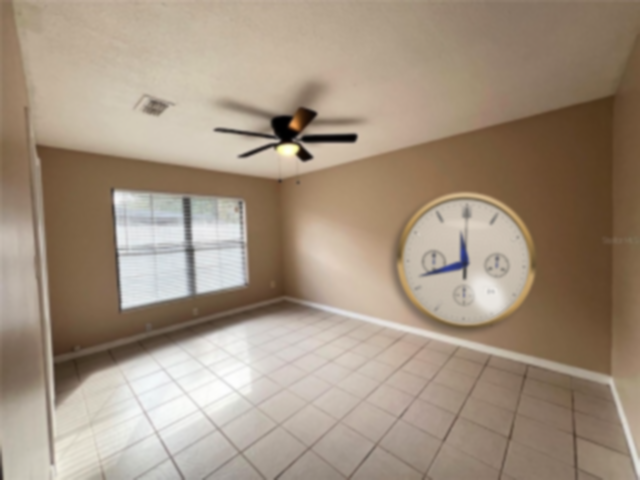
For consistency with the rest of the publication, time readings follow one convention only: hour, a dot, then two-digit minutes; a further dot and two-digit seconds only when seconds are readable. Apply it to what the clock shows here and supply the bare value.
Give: 11.42
